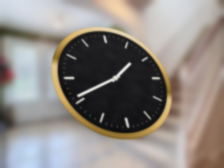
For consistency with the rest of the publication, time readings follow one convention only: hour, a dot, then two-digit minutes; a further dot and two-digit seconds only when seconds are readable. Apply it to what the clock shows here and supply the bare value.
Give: 1.41
